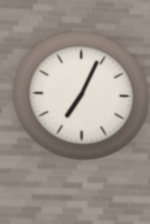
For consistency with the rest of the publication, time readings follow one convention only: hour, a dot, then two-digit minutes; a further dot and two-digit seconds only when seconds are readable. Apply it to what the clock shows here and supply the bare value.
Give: 7.04
